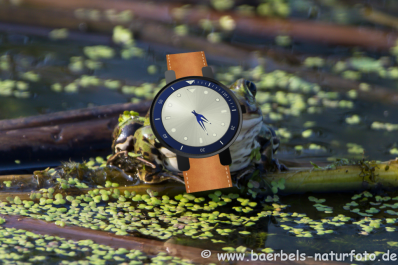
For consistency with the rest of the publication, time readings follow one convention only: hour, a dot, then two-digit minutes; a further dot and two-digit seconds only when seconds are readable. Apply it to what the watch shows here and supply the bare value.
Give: 4.27
